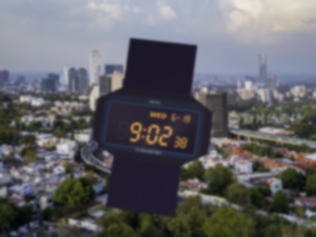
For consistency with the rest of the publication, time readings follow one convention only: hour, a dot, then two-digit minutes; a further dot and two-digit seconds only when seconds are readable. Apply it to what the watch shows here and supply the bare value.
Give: 9.02
